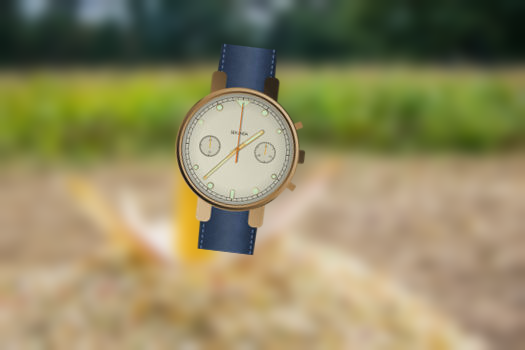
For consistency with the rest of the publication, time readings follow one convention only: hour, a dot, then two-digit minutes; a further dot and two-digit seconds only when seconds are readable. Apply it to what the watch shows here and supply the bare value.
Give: 1.37
